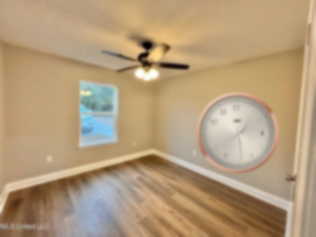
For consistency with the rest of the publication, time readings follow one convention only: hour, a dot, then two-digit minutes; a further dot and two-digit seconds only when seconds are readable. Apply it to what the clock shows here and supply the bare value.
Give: 1.29
